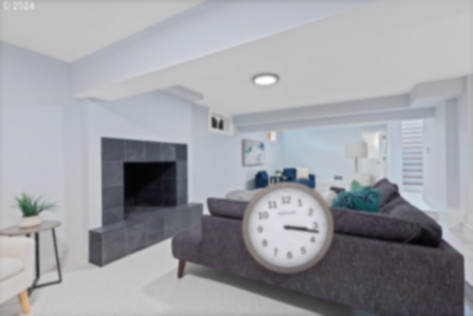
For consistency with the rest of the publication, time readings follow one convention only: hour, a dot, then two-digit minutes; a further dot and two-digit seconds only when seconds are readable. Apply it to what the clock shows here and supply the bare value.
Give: 3.17
